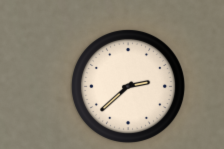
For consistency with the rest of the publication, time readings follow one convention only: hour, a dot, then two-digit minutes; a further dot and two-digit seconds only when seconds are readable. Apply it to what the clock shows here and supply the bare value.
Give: 2.38
